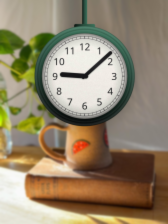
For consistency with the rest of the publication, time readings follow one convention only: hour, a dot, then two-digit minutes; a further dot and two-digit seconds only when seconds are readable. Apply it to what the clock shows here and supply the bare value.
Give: 9.08
